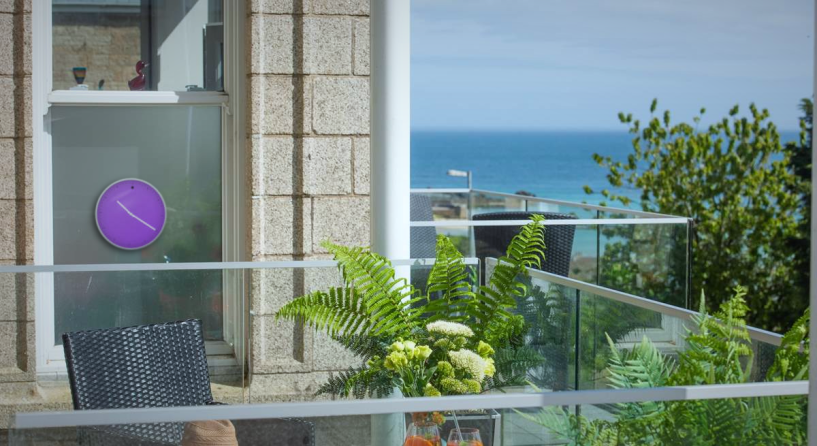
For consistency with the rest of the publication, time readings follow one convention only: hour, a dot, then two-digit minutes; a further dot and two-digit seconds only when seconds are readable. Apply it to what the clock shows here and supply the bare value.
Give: 10.20
